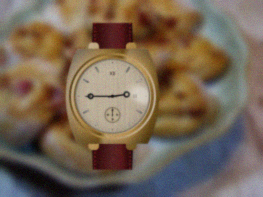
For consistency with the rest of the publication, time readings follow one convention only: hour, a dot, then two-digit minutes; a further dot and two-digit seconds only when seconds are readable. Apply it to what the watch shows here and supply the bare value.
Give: 2.45
